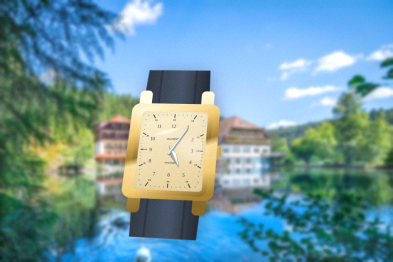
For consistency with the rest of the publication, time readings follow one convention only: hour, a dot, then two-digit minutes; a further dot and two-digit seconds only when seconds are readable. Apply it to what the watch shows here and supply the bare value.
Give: 5.05
